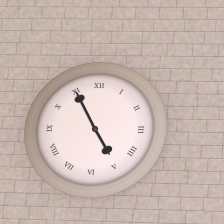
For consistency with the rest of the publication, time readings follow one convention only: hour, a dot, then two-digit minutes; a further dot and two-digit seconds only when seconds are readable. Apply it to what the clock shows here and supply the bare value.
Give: 4.55
